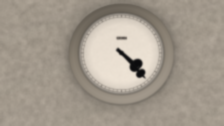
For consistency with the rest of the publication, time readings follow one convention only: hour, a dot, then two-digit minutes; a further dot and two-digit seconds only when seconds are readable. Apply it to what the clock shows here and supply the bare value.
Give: 4.23
